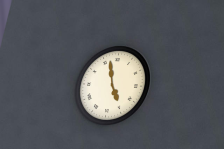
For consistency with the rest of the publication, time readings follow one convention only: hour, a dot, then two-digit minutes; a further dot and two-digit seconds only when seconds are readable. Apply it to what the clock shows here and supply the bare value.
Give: 4.57
